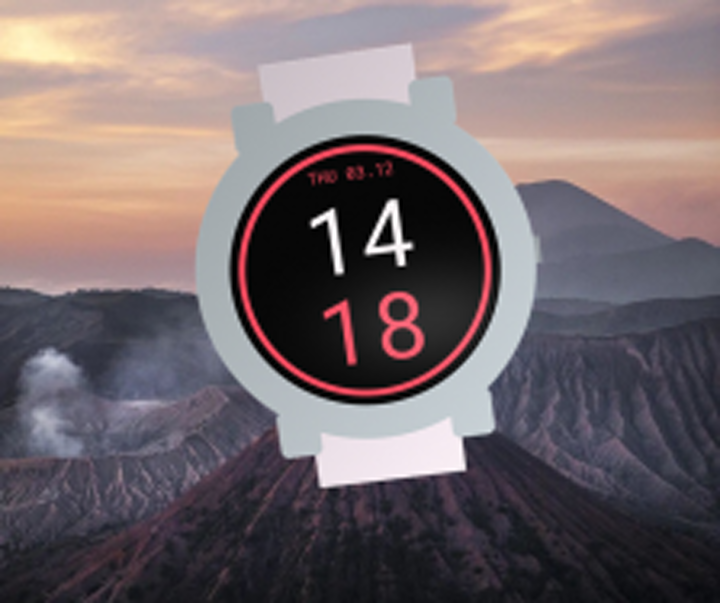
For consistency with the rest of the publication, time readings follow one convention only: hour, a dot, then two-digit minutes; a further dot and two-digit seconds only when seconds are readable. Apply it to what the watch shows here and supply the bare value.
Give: 14.18
